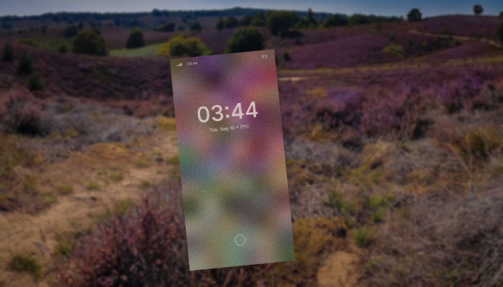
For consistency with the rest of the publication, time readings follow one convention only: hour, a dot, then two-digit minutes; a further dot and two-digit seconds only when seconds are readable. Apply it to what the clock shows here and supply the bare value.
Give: 3.44
